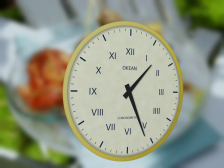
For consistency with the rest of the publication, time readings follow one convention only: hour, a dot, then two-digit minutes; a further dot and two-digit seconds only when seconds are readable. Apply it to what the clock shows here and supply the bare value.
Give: 1.26
